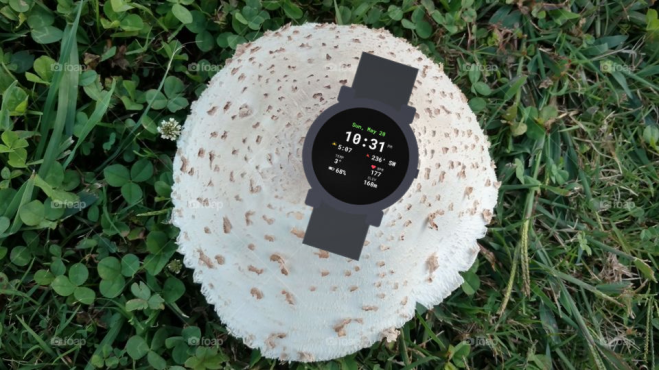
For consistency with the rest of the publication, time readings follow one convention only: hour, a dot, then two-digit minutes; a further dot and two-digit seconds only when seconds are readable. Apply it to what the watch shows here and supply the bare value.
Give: 10.31
